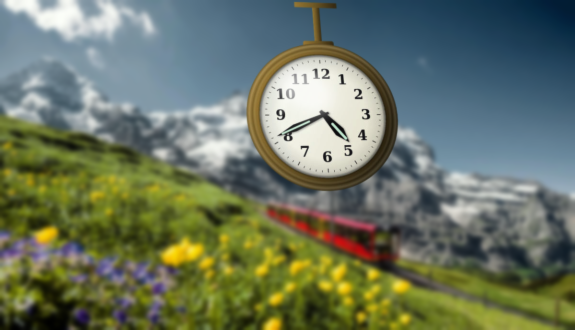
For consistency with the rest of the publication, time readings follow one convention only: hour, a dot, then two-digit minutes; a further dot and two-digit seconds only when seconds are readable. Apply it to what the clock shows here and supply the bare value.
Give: 4.41
